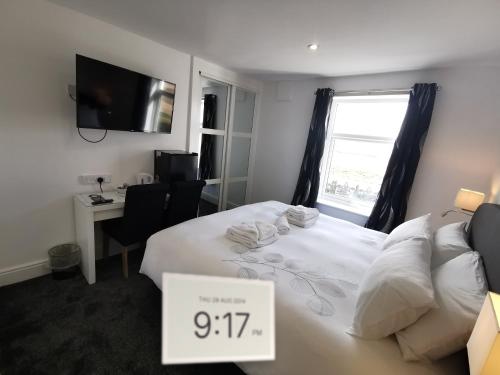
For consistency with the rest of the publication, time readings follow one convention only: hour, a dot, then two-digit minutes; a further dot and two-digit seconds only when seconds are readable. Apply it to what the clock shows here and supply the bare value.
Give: 9.17
